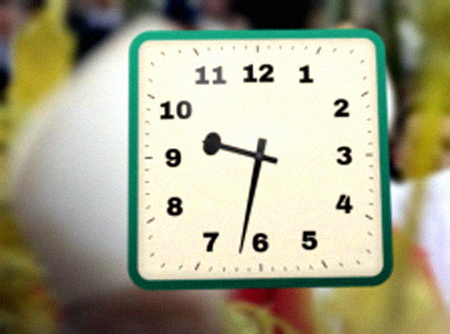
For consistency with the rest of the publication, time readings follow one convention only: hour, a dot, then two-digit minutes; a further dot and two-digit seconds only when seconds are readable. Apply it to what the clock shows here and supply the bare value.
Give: 9.32
